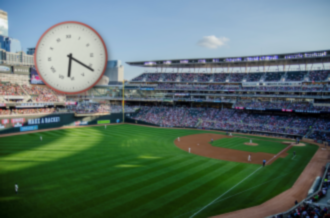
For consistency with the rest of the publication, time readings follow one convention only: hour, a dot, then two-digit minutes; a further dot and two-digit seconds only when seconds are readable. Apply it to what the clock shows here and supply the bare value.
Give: 6.21
